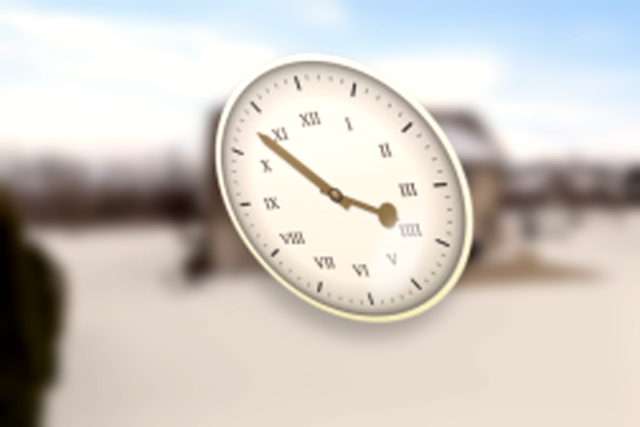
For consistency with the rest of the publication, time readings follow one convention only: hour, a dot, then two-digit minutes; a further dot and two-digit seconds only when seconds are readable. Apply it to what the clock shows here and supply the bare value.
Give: 3.53
